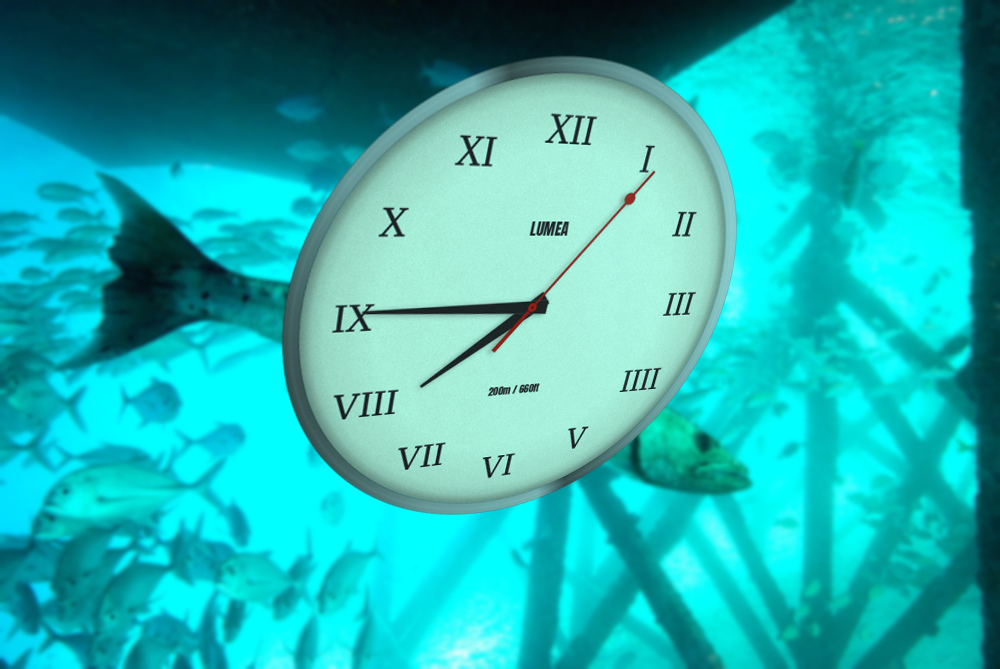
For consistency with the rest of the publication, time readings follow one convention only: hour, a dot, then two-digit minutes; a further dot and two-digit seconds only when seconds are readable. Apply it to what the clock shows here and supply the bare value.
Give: 7.45.06
